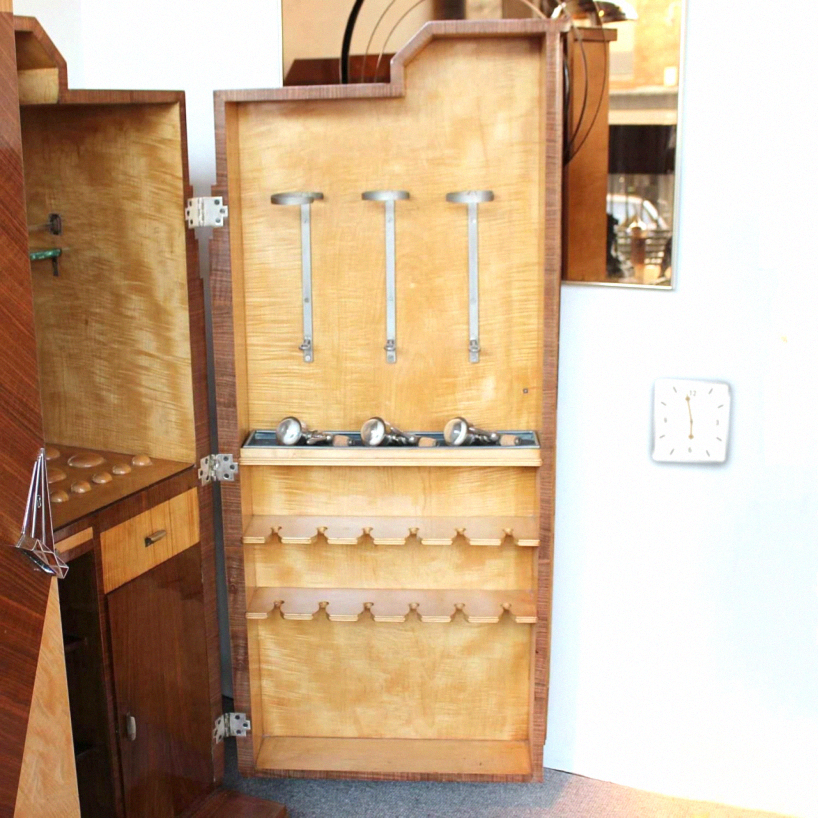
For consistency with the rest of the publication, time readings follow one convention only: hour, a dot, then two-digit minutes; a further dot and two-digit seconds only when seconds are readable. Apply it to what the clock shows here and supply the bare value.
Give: 5.58
